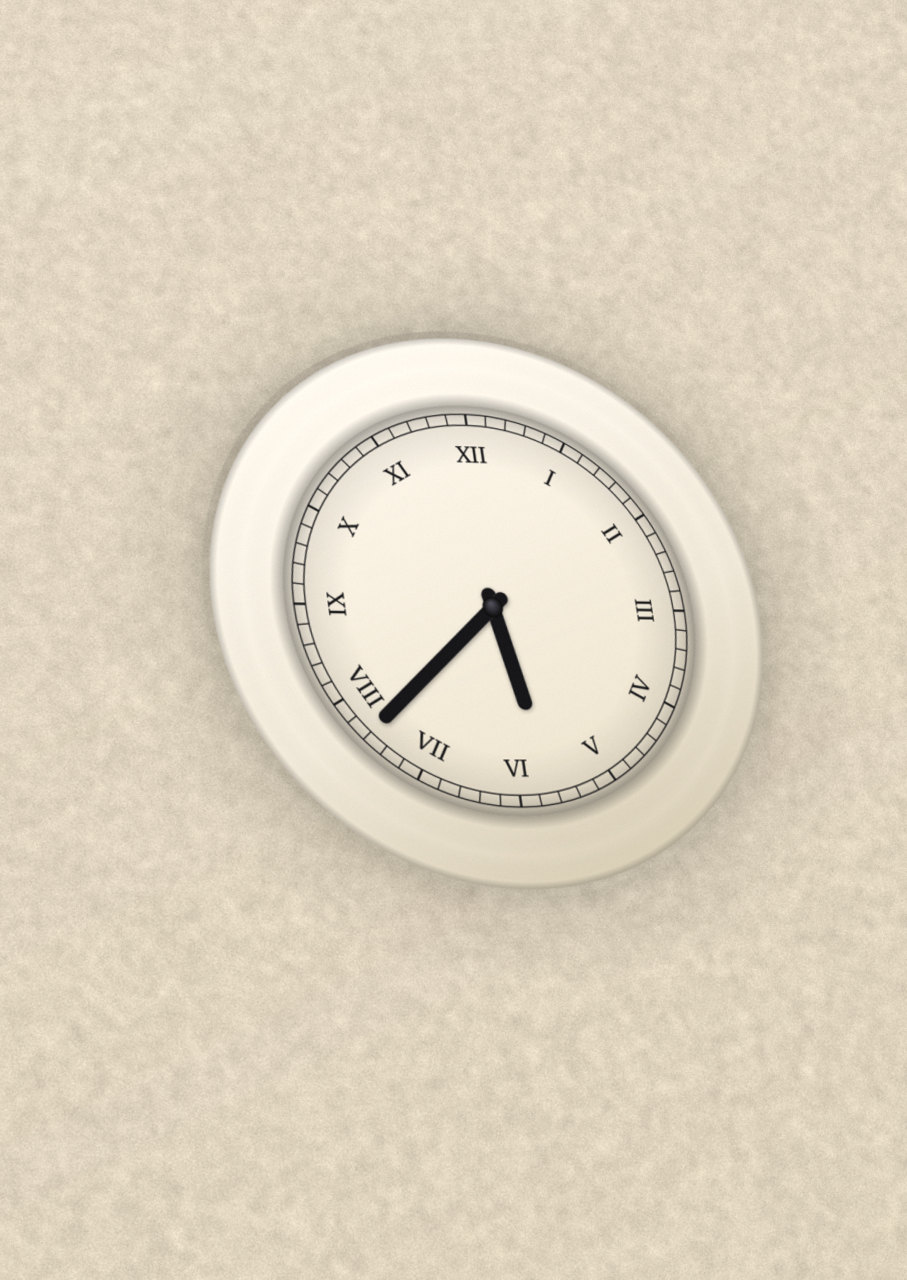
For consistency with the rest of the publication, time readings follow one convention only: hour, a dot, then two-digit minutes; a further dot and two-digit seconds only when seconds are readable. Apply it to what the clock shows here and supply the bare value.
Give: 5.38
